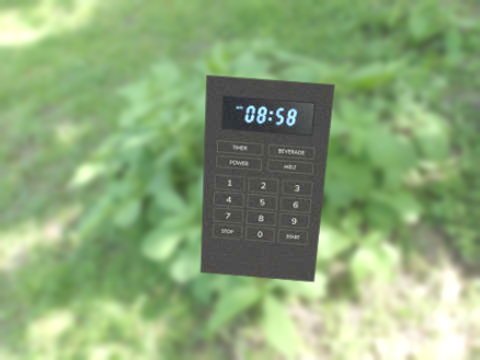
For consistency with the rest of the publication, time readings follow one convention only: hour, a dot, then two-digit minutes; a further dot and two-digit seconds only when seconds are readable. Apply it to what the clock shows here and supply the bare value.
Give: 8.58
